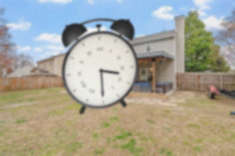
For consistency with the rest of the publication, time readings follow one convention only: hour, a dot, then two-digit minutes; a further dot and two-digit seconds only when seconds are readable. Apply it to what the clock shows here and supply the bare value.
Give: 3.30
